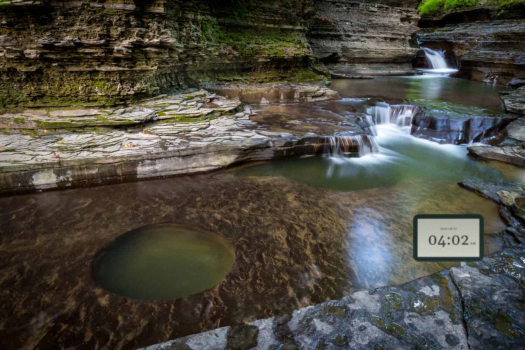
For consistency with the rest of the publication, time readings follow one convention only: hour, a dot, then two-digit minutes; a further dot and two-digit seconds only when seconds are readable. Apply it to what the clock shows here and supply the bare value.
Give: 4.02
